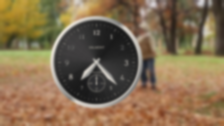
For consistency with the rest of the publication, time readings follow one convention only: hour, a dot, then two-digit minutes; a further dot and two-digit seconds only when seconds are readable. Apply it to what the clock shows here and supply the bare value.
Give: 7.23
